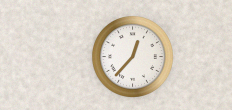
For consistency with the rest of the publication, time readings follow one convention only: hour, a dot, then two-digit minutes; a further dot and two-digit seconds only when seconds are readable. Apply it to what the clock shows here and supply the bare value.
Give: 12.37
